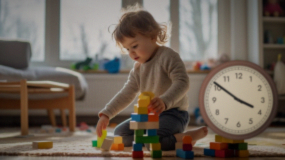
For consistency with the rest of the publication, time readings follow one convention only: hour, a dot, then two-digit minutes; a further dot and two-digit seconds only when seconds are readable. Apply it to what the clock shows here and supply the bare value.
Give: 3.51
